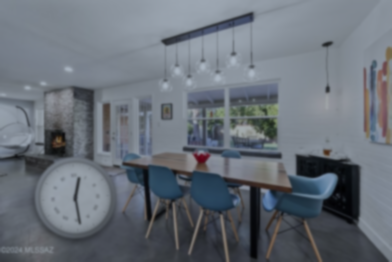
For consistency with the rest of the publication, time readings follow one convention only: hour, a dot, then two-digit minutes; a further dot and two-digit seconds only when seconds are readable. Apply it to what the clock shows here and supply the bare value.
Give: 12.29
